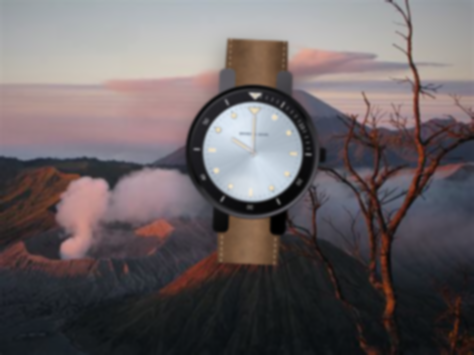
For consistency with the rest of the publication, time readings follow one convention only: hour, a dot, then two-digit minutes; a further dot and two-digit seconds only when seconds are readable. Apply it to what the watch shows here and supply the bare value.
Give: 10.00
